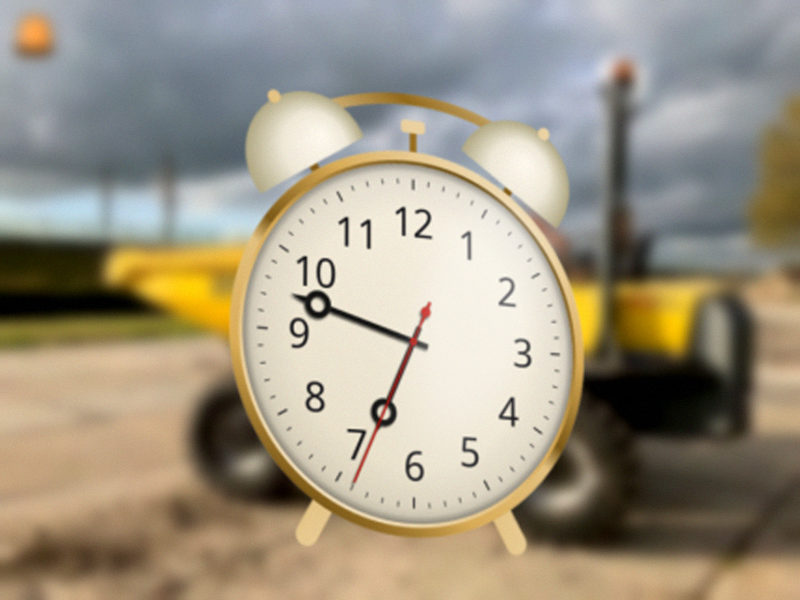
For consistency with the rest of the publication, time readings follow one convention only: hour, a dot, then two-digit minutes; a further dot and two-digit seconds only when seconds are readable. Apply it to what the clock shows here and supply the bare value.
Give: 6.47.34
